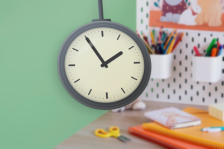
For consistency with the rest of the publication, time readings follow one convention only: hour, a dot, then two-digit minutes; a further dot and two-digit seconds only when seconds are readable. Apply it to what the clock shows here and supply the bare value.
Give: 1.55
